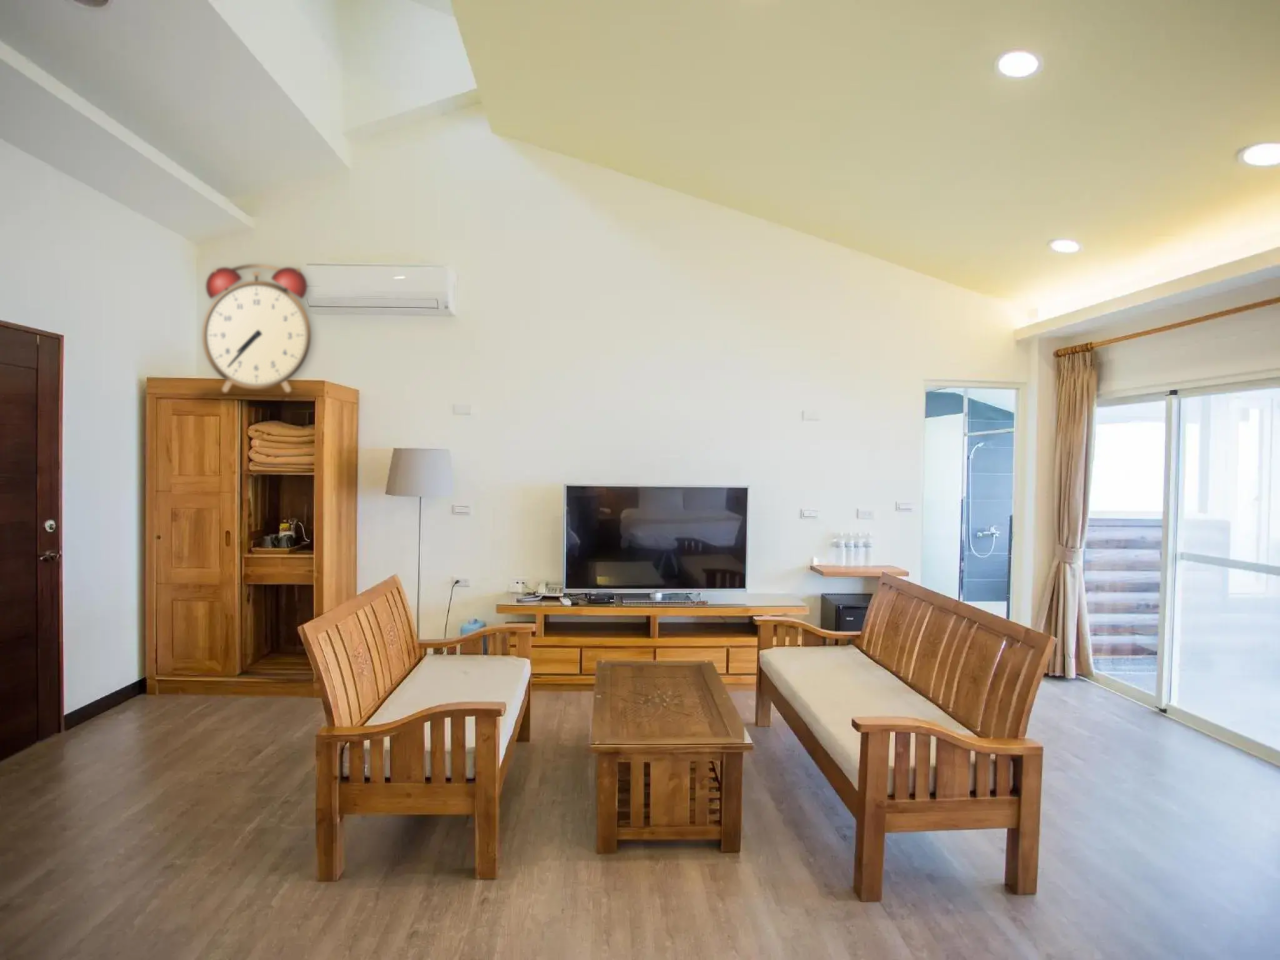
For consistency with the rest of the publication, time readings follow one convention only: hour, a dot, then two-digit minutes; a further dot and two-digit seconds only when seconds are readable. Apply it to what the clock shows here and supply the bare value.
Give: 7.37
